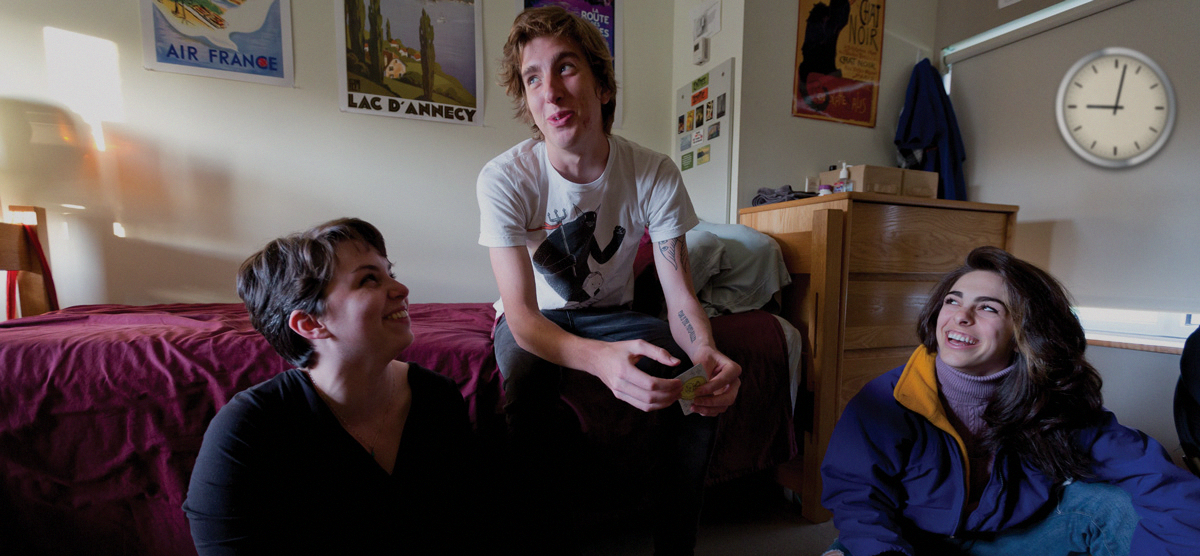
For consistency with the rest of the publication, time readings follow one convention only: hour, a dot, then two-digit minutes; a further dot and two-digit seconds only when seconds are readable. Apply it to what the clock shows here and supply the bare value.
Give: 9.02
